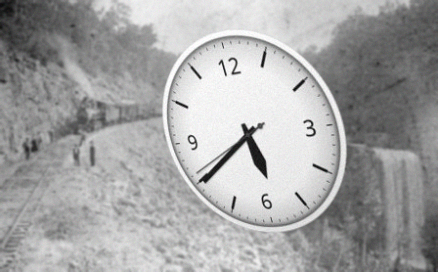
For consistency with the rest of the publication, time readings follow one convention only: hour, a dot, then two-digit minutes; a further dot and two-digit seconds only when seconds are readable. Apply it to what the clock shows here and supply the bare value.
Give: 5.39.41
